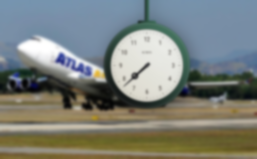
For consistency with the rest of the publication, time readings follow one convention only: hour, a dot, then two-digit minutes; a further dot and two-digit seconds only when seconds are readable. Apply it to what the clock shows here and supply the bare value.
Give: 7.38
